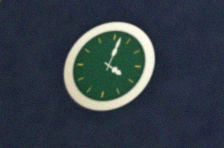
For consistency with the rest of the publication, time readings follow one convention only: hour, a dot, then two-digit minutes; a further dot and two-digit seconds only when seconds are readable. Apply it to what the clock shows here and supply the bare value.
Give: 4.02
